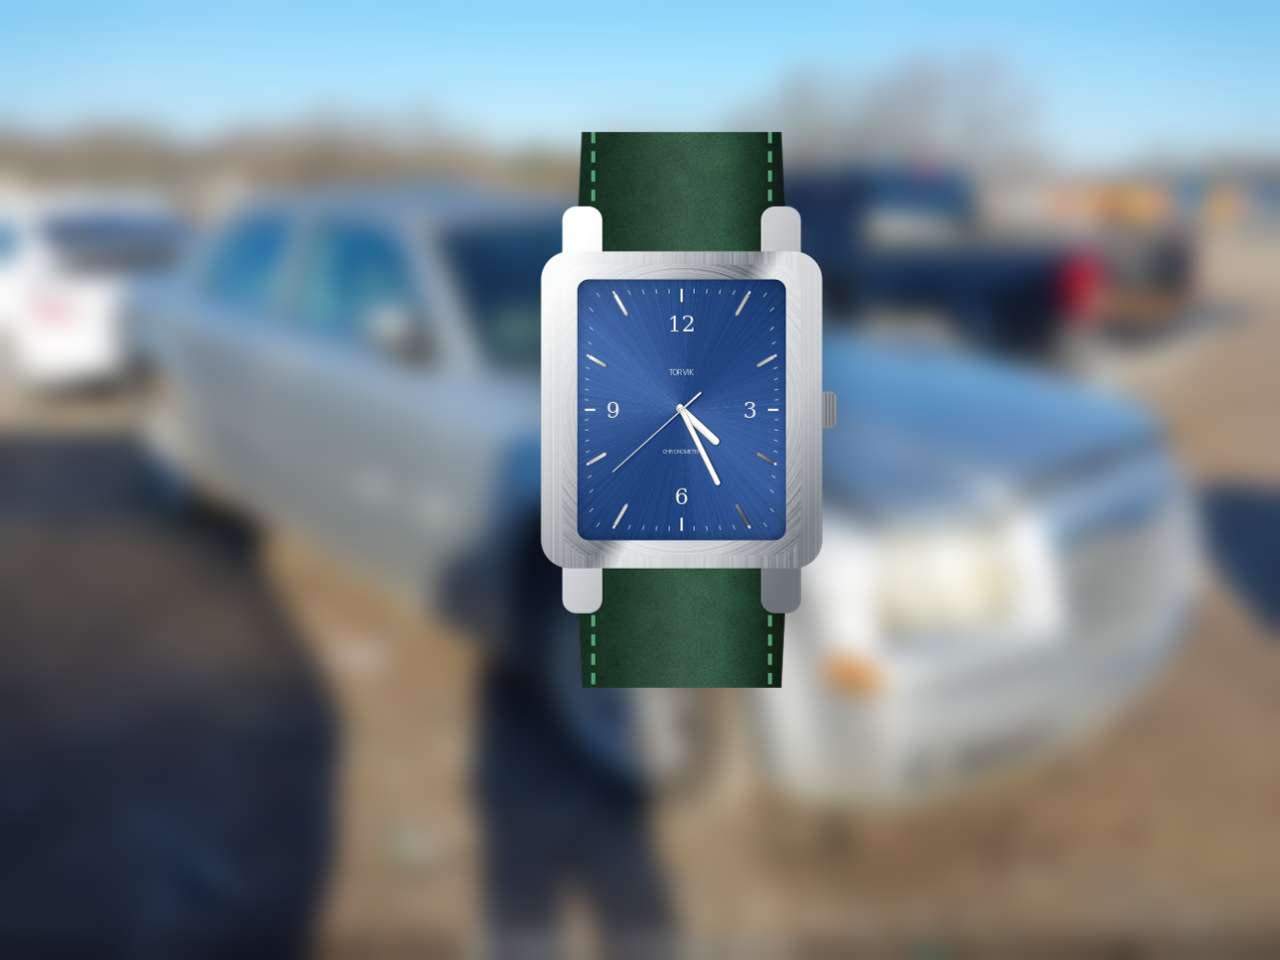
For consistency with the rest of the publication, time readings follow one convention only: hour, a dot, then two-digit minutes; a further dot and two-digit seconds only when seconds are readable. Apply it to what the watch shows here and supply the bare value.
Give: 4.25.38
